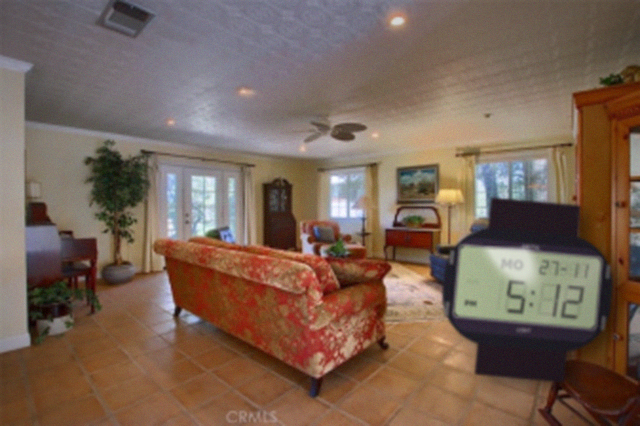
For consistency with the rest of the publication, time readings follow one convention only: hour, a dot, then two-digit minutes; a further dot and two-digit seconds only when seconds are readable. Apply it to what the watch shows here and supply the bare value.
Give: 5.12
